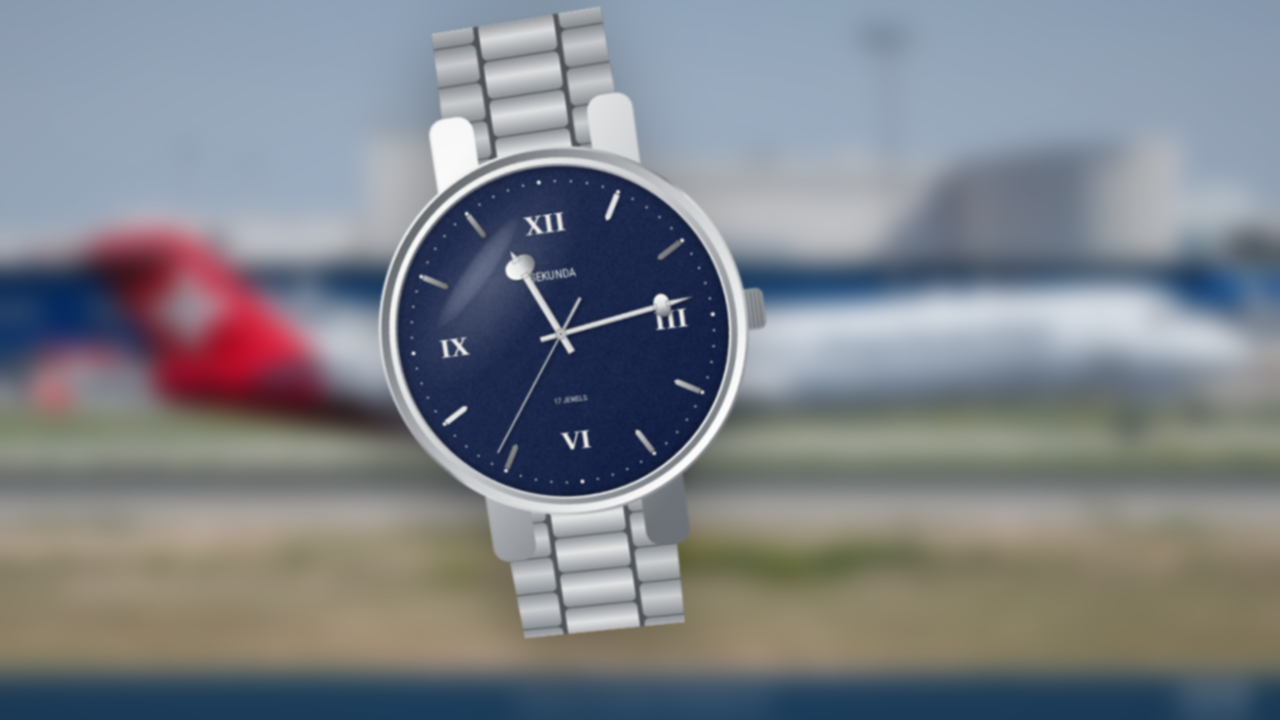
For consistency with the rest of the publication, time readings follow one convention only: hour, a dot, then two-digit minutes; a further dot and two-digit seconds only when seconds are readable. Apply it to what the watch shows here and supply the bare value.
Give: 11.13.36
